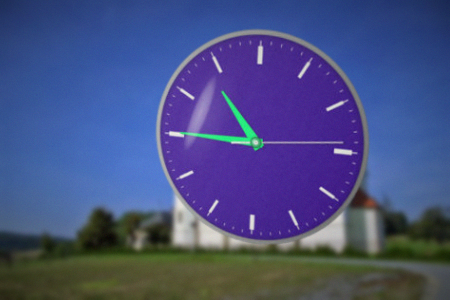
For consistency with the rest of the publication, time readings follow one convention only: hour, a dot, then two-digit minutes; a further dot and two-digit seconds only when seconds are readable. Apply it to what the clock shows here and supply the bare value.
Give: 10.45.14
